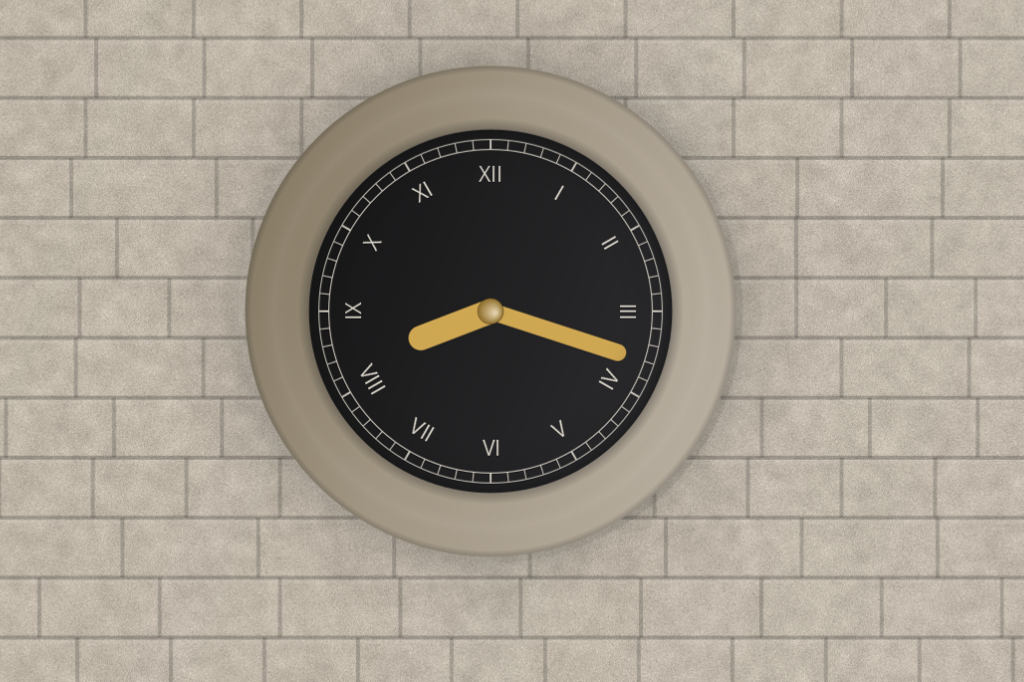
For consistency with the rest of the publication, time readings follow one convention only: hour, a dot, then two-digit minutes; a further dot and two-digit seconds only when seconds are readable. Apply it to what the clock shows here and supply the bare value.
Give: 8.18
